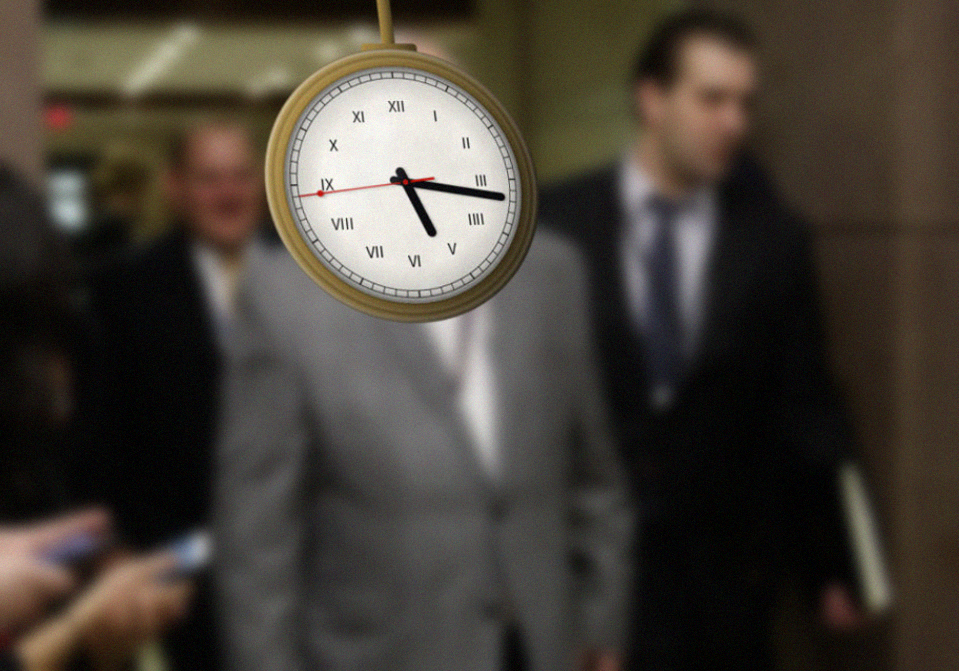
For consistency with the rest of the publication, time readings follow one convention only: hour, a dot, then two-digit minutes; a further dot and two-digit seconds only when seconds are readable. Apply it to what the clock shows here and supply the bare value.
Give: 5.16.44
